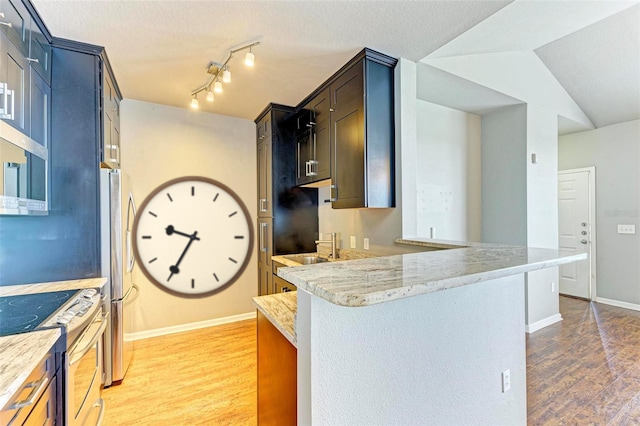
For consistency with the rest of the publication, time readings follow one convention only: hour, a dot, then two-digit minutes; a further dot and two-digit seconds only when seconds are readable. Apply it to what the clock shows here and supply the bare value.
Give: 9.35
